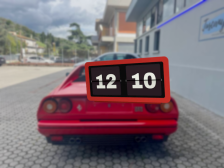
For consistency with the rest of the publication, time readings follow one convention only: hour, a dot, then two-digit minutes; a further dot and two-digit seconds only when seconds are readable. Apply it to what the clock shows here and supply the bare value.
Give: 12.10
